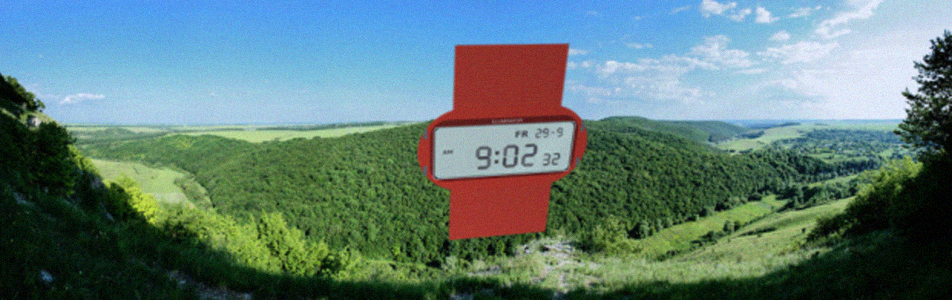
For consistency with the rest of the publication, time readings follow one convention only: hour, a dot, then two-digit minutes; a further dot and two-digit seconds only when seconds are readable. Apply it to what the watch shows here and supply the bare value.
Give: 9.02.32
